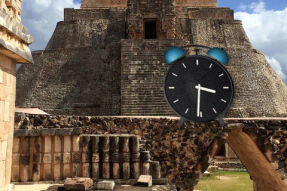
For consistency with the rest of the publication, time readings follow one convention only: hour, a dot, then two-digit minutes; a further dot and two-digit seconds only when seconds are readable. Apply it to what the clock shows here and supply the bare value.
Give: 3.31
